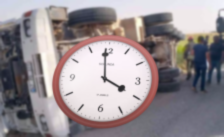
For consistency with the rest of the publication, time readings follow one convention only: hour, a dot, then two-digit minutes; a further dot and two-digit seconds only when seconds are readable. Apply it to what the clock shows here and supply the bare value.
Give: 3.59
